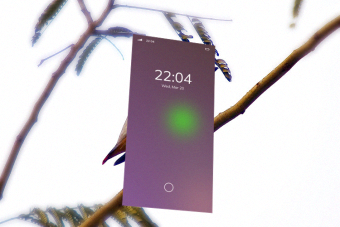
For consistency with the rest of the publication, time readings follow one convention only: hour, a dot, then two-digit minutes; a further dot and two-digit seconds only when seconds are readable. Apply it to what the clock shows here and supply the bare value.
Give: 22.04
